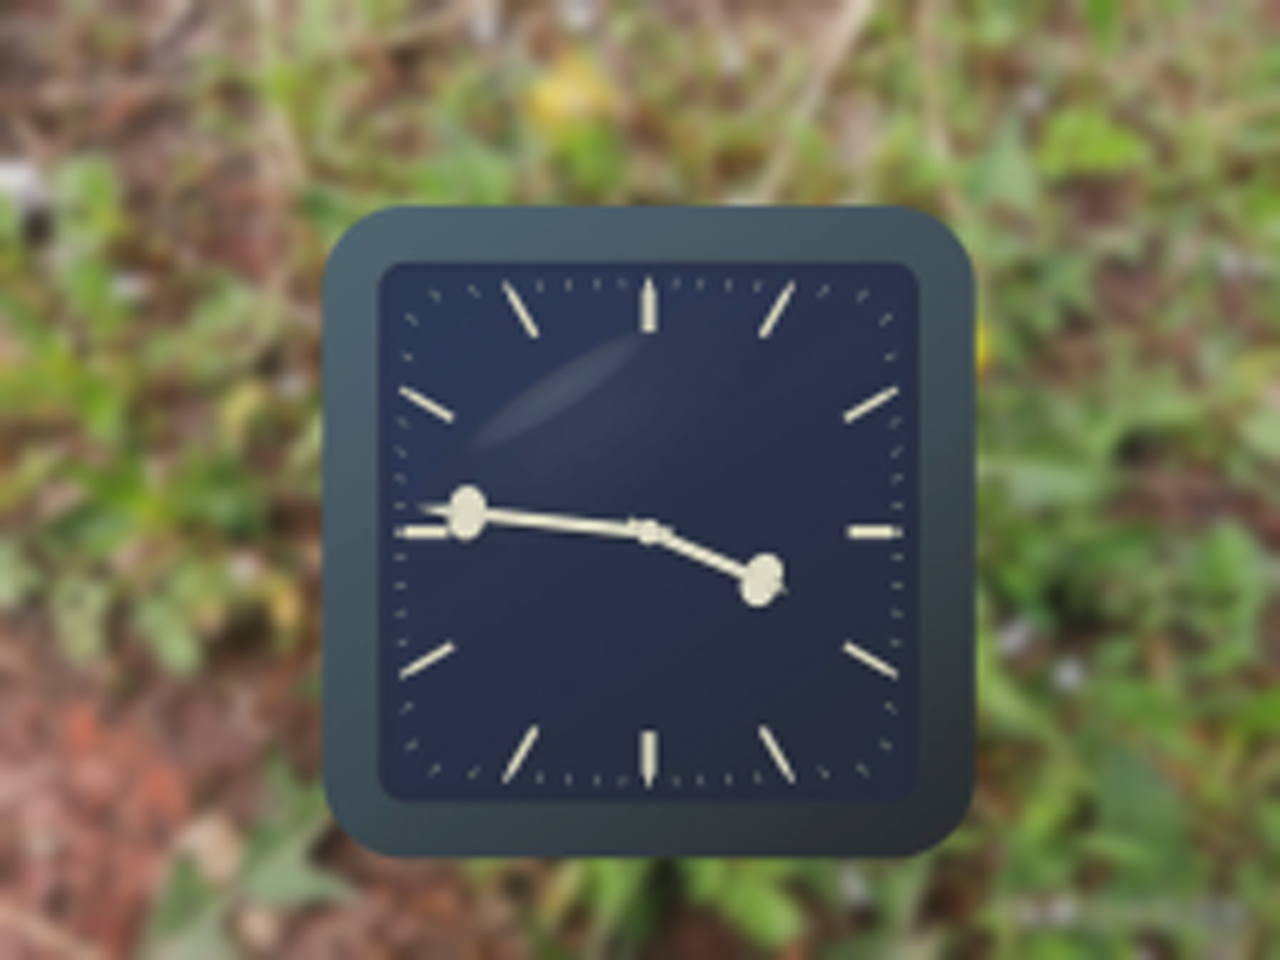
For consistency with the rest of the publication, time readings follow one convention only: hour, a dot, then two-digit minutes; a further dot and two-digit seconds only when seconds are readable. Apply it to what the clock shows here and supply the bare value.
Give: 3.46
